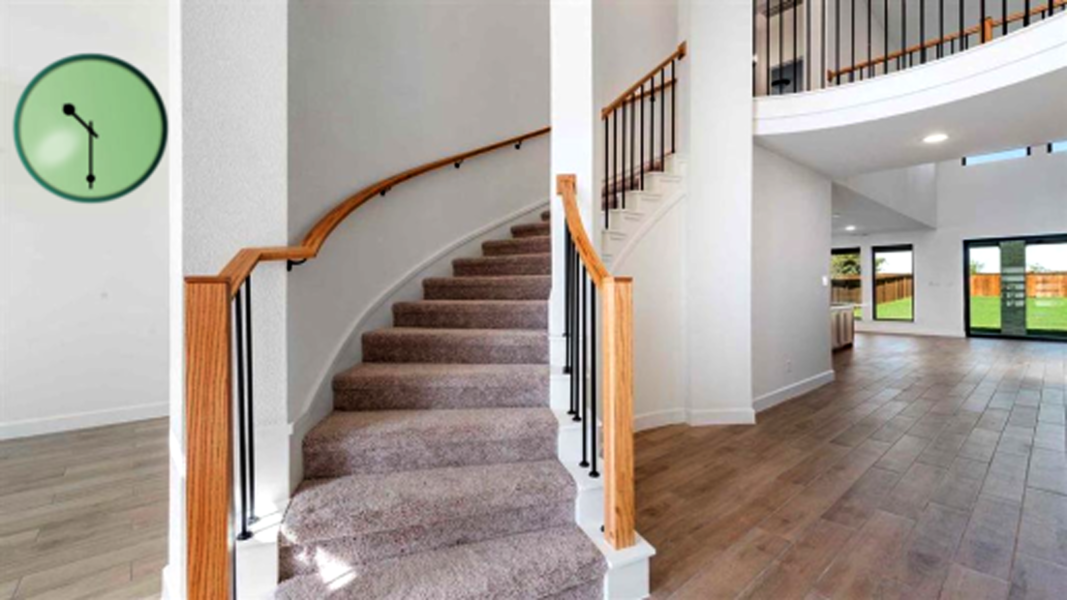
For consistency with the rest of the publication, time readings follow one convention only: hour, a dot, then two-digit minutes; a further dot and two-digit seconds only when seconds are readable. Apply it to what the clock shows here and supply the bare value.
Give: 10.30
